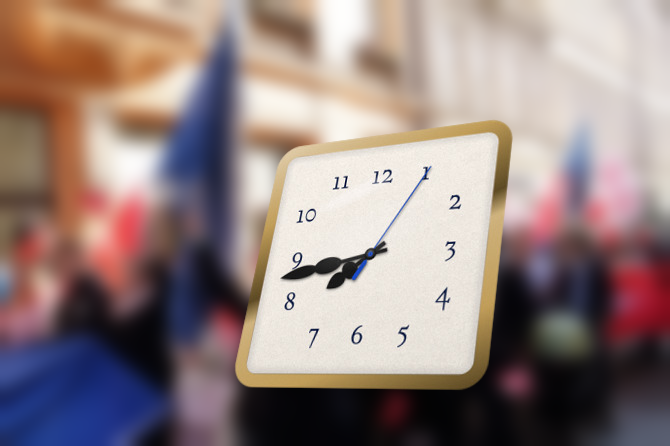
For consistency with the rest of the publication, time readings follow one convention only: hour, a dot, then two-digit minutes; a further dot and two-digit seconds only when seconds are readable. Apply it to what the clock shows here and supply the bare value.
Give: 7.43.05
